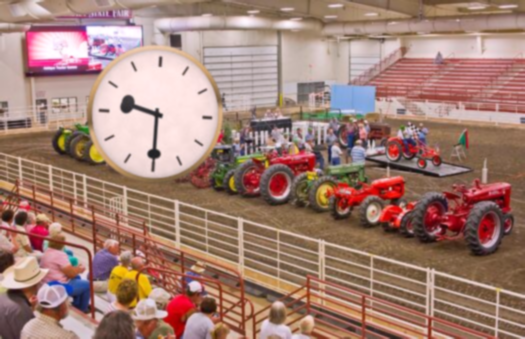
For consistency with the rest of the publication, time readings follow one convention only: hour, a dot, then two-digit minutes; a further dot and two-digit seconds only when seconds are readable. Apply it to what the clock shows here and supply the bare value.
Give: 9.30
